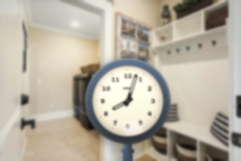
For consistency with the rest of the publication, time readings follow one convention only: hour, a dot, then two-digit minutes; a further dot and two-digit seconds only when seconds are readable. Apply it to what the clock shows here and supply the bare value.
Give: 8.03
